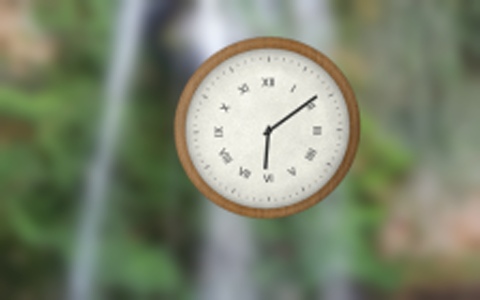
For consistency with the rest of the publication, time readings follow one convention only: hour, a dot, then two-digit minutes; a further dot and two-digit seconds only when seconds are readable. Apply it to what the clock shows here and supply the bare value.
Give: 6.09
